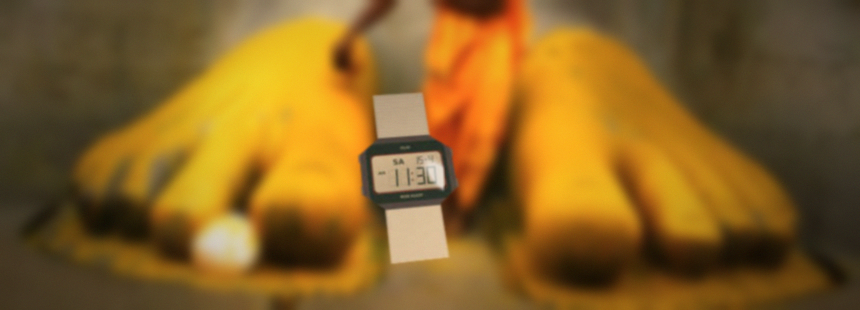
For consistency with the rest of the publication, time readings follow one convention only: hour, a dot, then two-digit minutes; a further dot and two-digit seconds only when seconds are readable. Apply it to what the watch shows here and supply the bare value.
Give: 11.30
